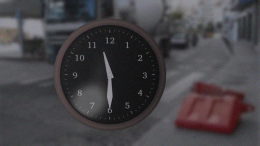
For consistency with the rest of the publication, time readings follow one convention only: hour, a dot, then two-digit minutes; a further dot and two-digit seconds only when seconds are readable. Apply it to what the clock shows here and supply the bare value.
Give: 11.30
